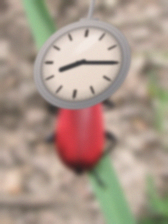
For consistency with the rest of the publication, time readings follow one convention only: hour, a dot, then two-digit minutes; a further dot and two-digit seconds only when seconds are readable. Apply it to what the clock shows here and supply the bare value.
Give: 8.15
